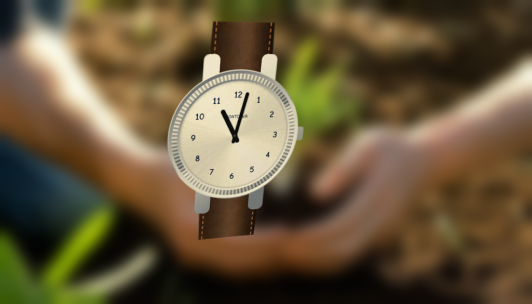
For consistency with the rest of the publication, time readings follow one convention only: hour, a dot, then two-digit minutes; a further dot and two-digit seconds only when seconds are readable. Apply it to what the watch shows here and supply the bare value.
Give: 11.02
